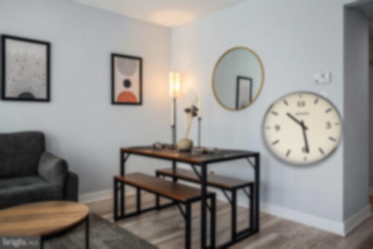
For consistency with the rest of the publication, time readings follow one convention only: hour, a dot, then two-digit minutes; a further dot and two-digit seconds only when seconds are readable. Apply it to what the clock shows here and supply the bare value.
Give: 10.29
